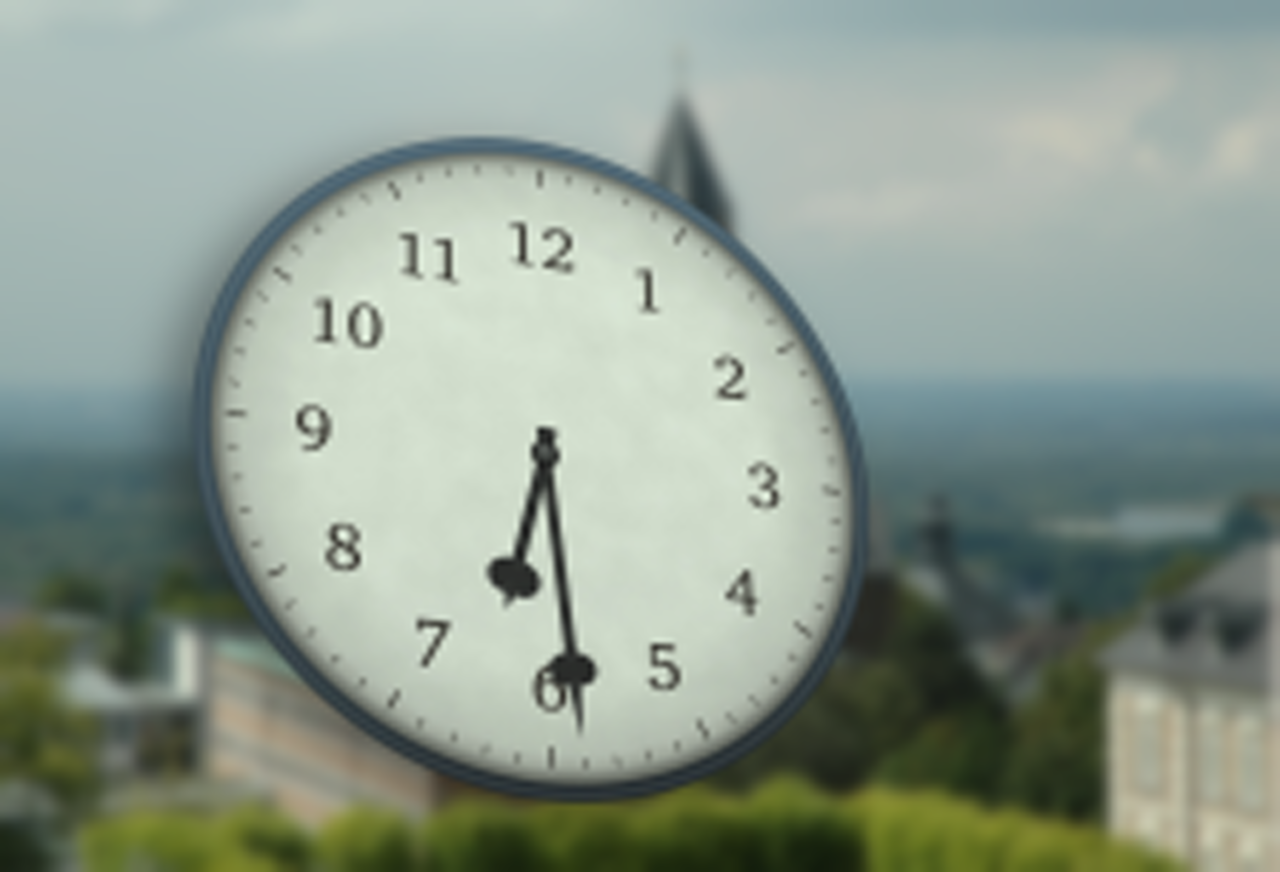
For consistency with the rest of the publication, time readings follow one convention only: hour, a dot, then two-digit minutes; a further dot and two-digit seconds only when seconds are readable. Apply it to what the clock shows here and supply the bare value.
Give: 6.29
